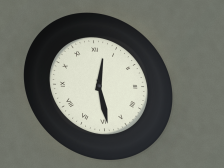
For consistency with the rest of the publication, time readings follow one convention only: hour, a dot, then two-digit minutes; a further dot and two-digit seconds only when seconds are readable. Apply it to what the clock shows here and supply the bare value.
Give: 12.29
